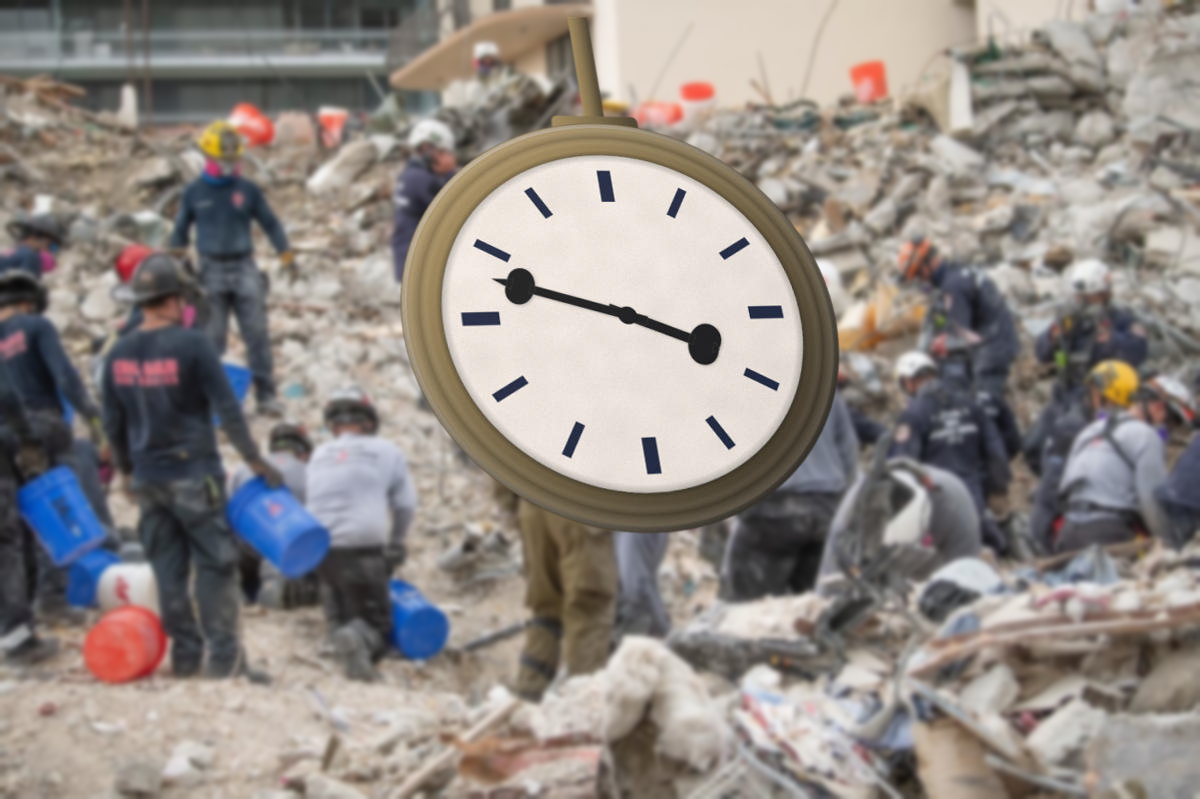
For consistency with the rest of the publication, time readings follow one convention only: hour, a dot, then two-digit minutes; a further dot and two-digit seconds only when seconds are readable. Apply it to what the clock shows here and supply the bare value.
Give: 3.48
